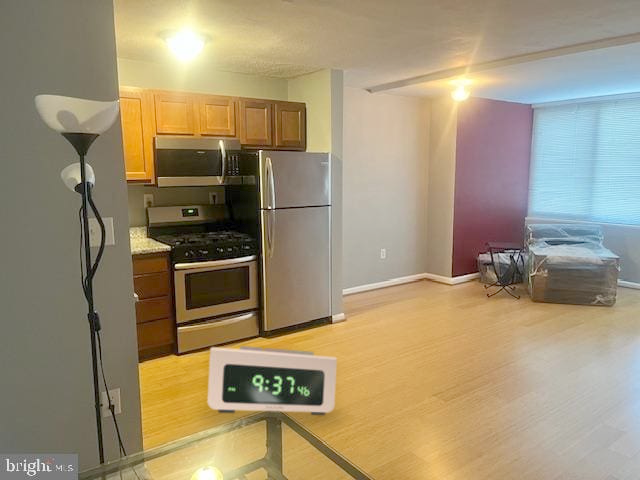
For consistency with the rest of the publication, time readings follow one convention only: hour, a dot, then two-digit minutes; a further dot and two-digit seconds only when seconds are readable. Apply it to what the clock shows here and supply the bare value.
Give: 9.37.46
